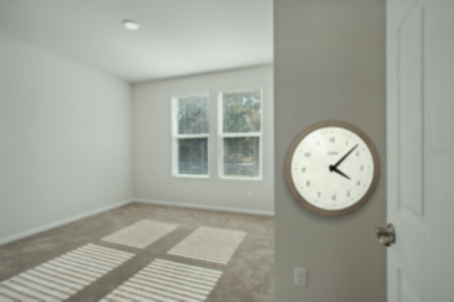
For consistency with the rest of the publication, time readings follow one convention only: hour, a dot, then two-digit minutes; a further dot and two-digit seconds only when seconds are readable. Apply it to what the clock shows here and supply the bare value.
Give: 4.08
